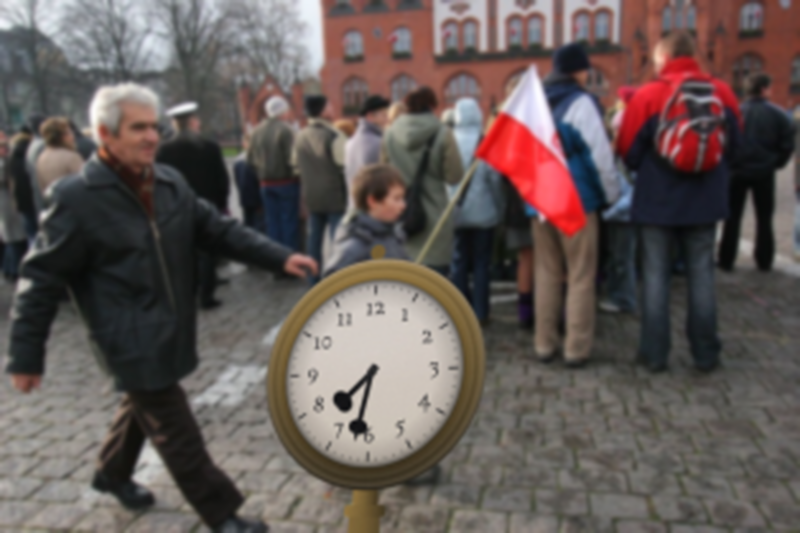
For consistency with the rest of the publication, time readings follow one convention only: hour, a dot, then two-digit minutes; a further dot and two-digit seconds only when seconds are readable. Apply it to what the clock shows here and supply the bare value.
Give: 7.32
